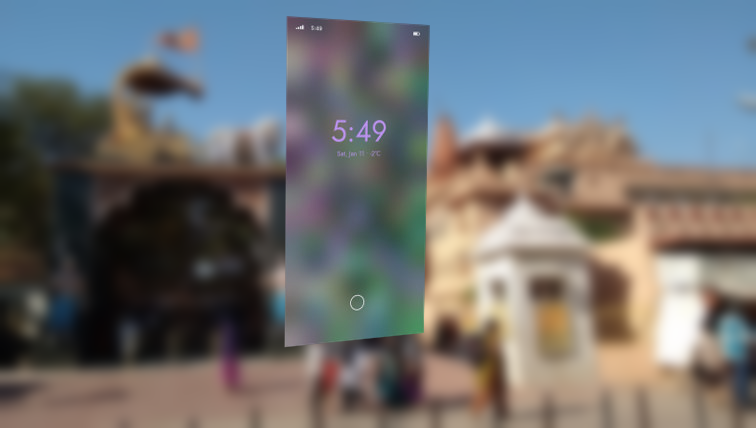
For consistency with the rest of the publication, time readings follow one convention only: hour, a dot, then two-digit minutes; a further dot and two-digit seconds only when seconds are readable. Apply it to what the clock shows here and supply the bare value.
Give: 5.49
